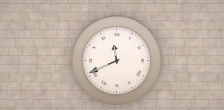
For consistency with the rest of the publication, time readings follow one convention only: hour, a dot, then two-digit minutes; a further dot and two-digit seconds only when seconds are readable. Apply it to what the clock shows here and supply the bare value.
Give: 11.41
